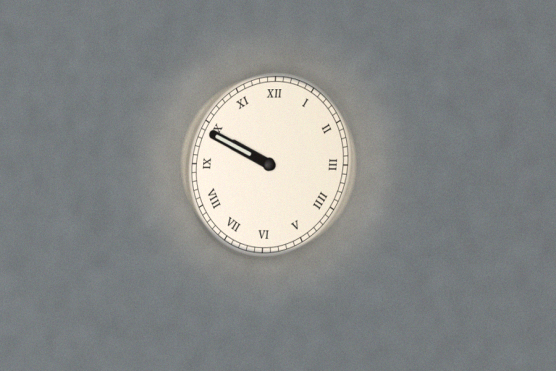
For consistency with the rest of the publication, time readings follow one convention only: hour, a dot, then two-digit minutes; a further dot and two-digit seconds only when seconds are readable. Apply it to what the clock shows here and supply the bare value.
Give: 9.49
